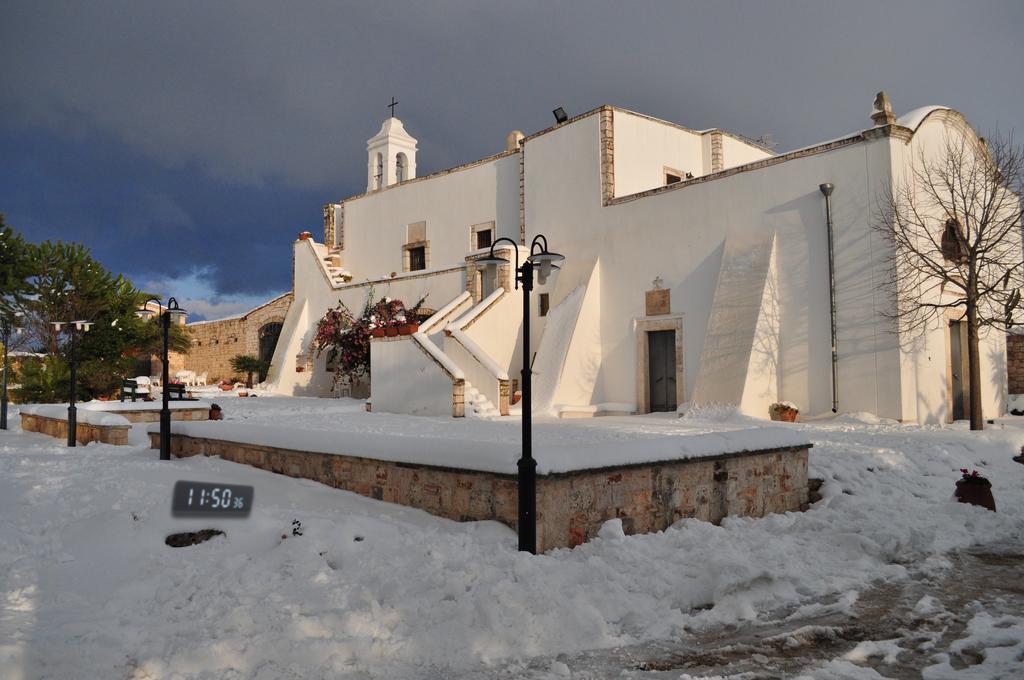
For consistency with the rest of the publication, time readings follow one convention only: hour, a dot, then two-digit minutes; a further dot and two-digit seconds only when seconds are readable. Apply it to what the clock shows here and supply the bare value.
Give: 11.50
